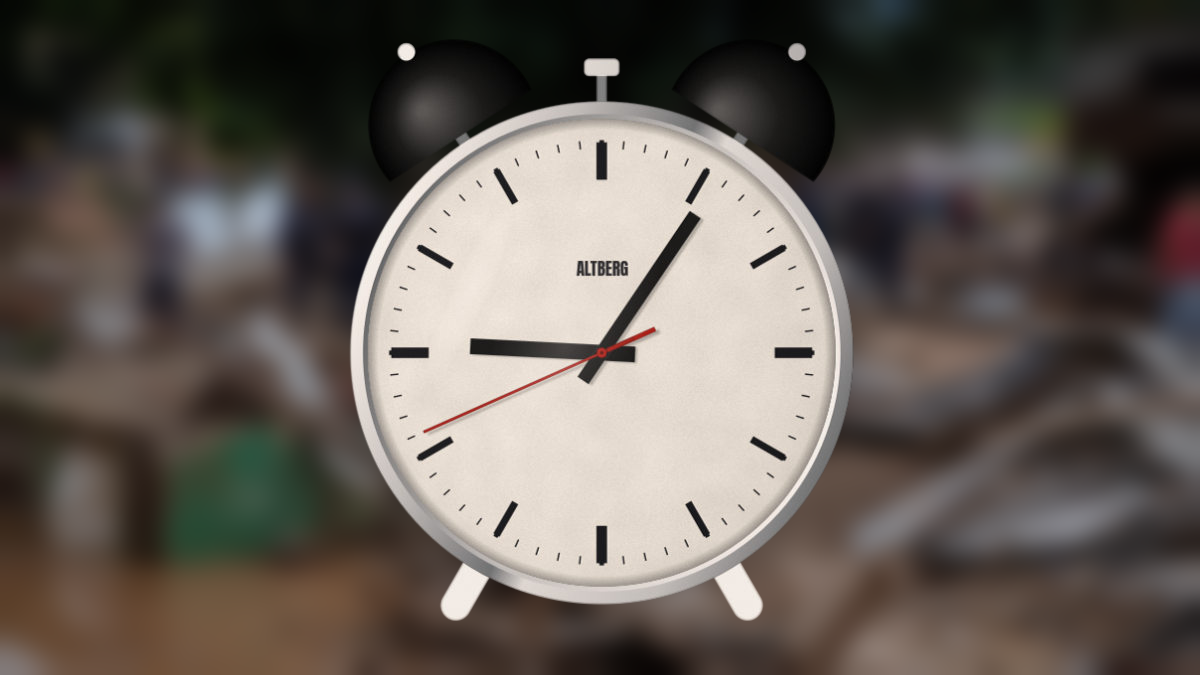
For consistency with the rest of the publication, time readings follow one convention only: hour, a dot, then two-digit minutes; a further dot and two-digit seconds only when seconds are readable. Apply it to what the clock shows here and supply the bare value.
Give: 9.05.41
